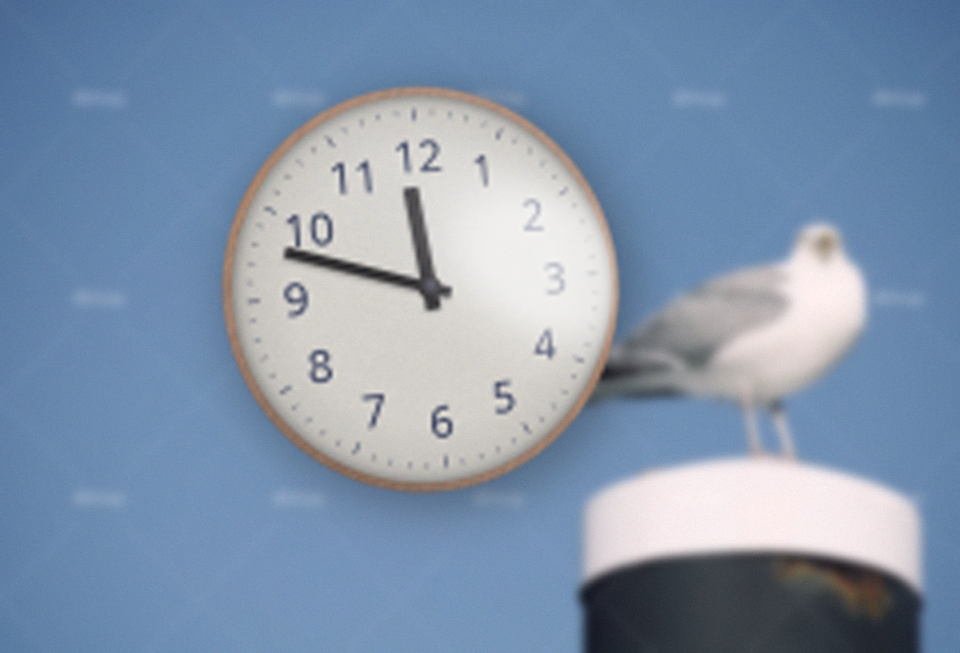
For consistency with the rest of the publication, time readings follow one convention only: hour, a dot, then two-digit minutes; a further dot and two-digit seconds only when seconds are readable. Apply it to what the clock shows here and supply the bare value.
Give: 11.48
